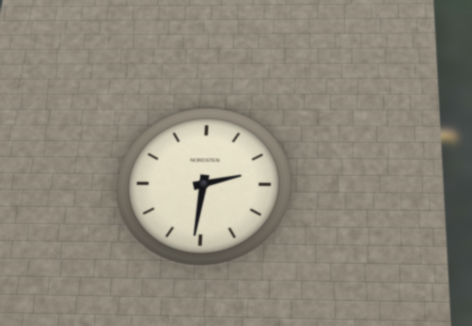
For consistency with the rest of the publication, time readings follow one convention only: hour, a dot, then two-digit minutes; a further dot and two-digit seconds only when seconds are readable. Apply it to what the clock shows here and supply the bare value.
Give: 2.31
